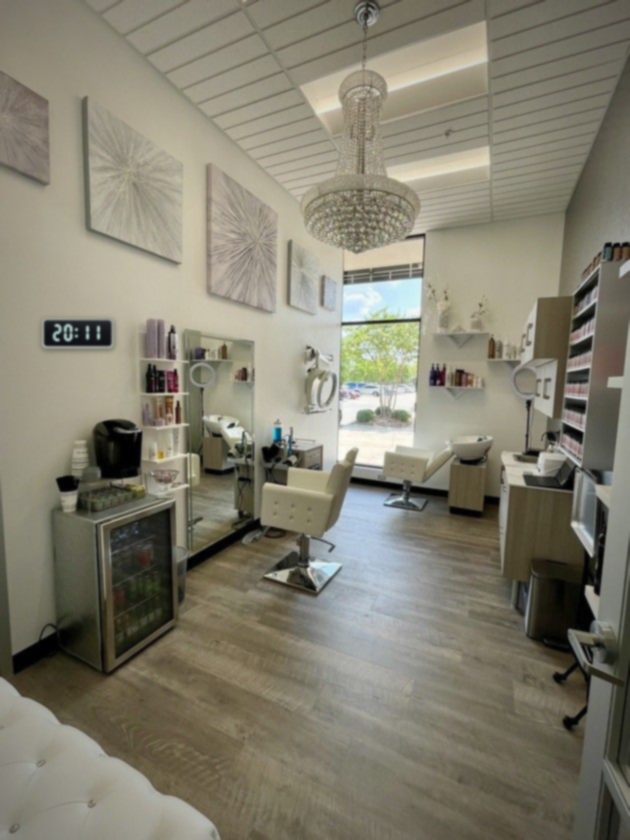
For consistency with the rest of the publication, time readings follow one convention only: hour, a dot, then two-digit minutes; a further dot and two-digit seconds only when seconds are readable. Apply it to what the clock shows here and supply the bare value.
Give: 20.11
